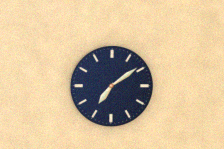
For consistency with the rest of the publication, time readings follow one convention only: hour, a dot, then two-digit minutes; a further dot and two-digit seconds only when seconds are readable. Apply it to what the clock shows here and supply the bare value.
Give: 7.09
